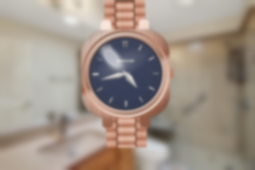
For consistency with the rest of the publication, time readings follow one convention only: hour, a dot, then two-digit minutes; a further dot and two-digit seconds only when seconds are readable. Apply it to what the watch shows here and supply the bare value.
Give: 4.43
